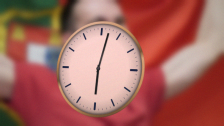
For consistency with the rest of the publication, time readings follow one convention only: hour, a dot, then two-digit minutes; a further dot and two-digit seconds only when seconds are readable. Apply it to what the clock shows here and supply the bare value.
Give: 6.02
